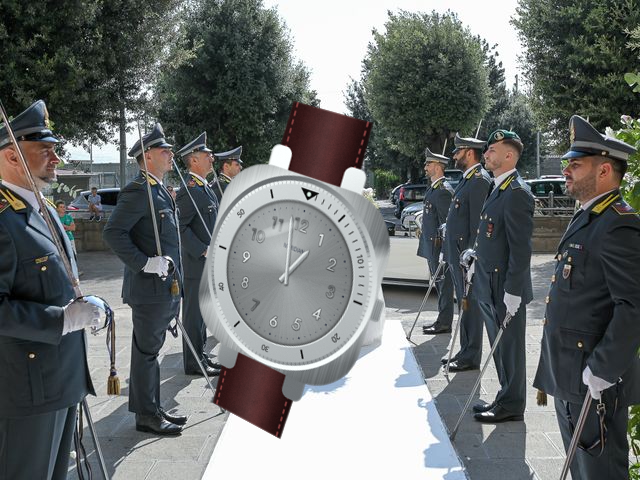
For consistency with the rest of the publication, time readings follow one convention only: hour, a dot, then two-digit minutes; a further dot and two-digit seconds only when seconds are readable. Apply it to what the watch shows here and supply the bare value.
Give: 12.58
